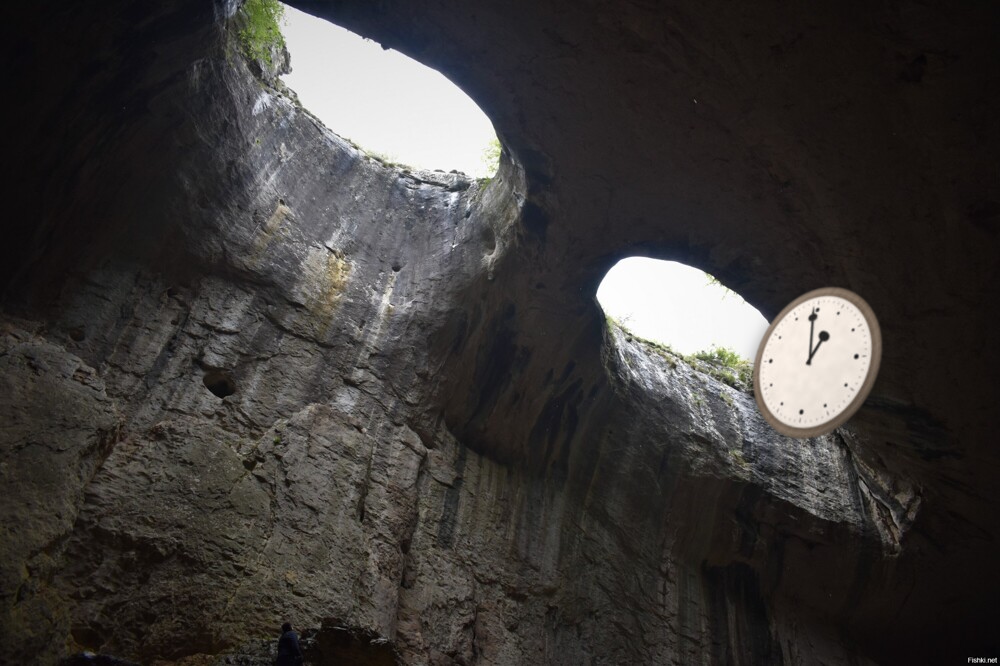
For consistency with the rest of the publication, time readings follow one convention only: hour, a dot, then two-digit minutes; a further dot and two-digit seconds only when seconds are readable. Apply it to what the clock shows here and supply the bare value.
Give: 12.59
